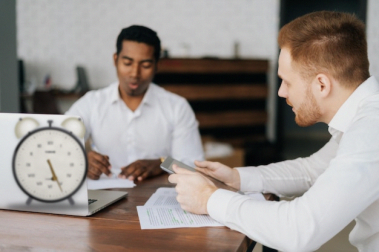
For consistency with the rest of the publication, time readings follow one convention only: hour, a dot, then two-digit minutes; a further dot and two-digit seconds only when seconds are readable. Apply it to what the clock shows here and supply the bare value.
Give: 5.26
